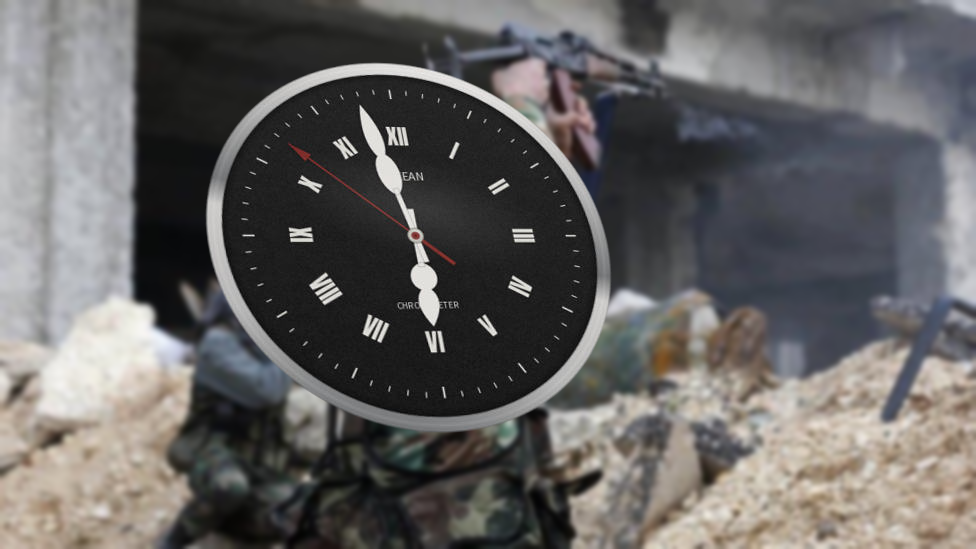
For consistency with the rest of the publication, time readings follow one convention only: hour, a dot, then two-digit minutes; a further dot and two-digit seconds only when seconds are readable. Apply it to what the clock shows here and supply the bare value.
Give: 5.57.52
